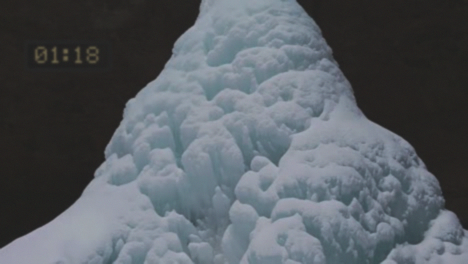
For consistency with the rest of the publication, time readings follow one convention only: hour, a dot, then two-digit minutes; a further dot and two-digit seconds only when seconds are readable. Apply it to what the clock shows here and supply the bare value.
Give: 1.18
